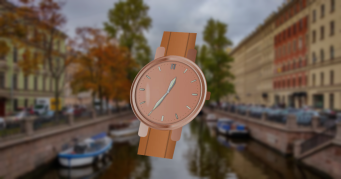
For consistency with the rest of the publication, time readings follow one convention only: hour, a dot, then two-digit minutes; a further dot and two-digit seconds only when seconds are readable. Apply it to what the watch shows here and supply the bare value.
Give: 12.35
